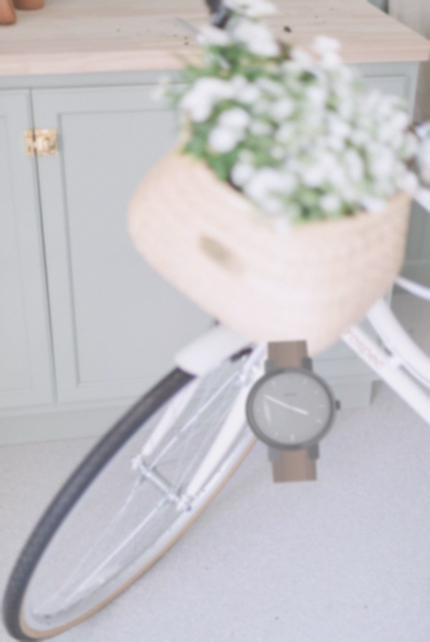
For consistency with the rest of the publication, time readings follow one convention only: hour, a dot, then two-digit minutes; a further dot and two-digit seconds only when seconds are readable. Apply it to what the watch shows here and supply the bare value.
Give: 3.50
